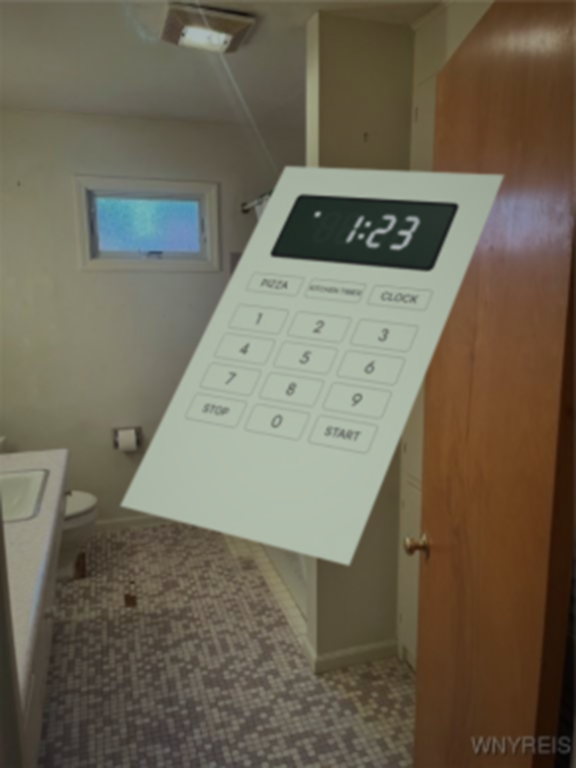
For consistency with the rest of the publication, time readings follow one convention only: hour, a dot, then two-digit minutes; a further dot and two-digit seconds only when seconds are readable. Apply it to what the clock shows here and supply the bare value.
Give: 1.23
